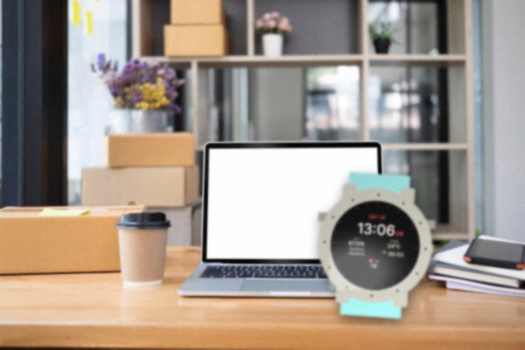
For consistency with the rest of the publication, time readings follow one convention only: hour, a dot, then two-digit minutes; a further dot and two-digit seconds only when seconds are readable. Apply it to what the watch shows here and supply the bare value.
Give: 13.06
